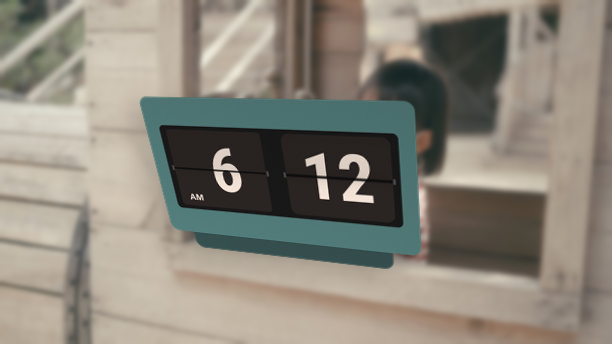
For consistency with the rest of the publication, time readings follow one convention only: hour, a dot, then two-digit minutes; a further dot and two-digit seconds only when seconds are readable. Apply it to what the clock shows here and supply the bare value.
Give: 6.12
